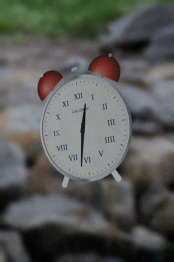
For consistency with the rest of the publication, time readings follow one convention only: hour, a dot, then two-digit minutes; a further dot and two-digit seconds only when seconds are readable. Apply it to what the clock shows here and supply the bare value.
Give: 12.32
